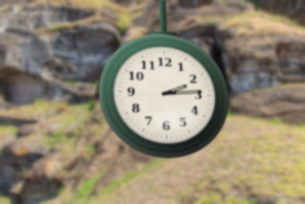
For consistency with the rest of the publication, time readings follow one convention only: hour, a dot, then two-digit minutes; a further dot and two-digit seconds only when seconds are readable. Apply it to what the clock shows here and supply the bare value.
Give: 2.14
